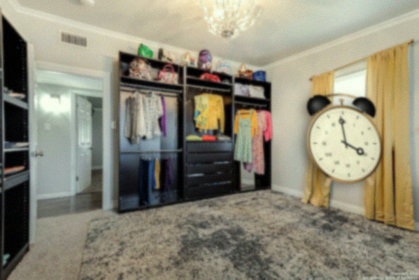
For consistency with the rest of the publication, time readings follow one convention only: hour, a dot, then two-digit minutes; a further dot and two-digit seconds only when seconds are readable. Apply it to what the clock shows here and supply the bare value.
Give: 3.59
